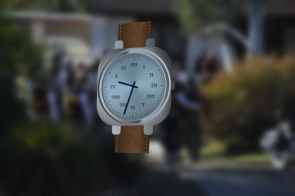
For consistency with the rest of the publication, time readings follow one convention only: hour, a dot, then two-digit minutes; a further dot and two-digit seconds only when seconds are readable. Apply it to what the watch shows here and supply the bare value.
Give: 9.33
